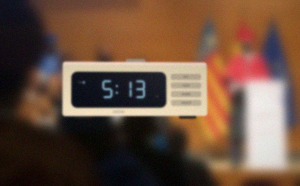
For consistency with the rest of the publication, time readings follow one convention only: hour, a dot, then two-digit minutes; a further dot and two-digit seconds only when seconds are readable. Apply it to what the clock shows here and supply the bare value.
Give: 5.13
